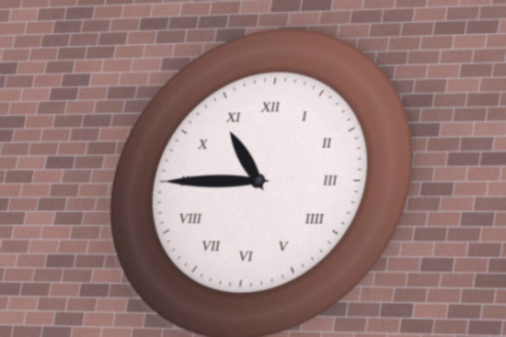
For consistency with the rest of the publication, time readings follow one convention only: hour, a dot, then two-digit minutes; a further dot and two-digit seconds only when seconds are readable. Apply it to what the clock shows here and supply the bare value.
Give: 10.45
